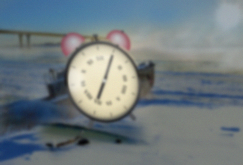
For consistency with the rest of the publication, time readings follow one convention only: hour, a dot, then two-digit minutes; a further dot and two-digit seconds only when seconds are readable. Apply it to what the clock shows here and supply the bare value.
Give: 7.05
